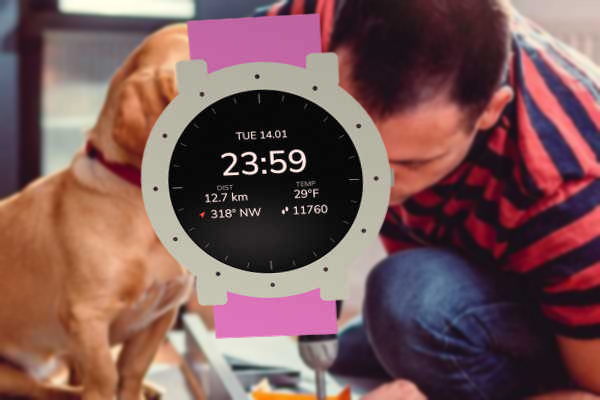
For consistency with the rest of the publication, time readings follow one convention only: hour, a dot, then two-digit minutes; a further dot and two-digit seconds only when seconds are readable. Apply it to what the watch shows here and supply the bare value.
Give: 23.59
